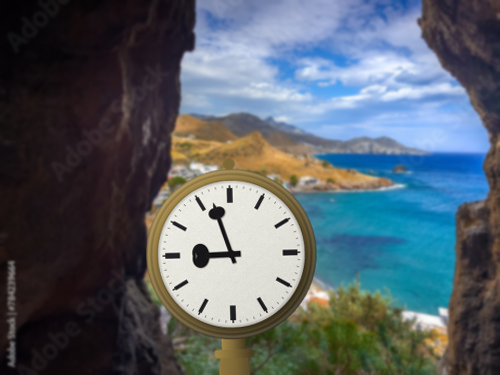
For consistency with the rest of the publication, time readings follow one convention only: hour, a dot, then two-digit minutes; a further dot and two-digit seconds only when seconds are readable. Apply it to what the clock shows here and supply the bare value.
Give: 8.57
